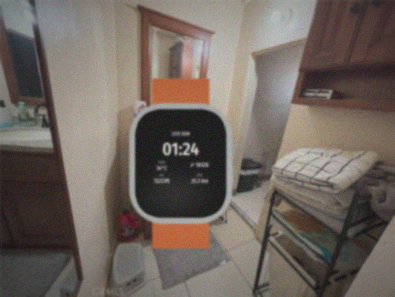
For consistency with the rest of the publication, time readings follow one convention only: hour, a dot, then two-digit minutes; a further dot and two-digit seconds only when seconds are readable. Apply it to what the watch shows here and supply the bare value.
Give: 1.24
